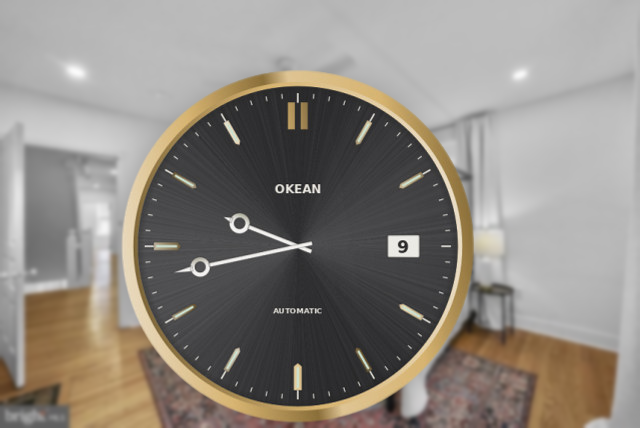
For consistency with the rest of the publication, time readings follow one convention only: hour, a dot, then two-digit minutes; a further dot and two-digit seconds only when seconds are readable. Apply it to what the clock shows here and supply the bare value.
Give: 9.43
